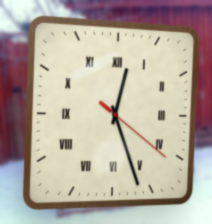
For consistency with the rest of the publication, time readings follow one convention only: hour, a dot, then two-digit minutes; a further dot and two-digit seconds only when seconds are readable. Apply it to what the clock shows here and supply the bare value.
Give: 12.26.21
